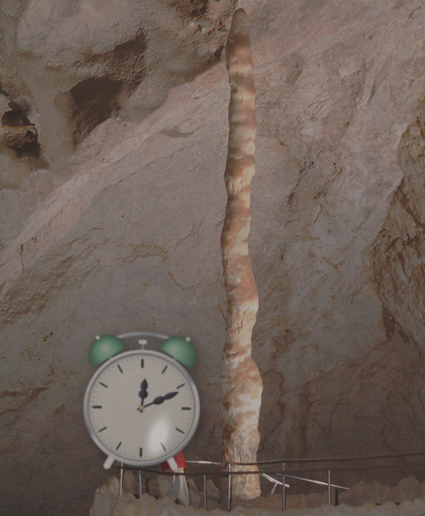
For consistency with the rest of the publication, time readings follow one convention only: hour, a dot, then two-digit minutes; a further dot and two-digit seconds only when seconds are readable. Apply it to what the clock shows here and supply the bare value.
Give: 12.11
